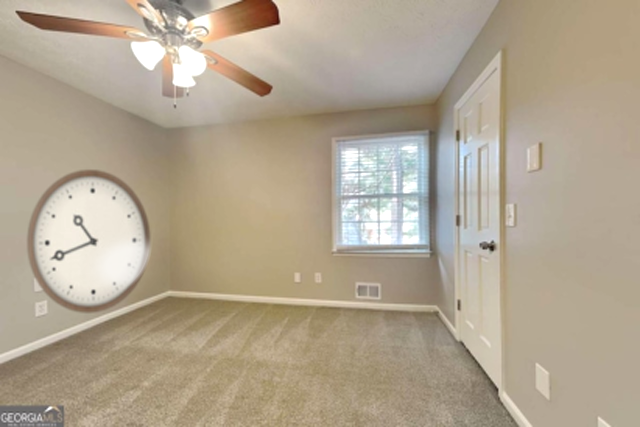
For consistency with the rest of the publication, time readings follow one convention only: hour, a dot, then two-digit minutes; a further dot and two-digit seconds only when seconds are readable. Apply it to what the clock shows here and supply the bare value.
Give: 10.42
